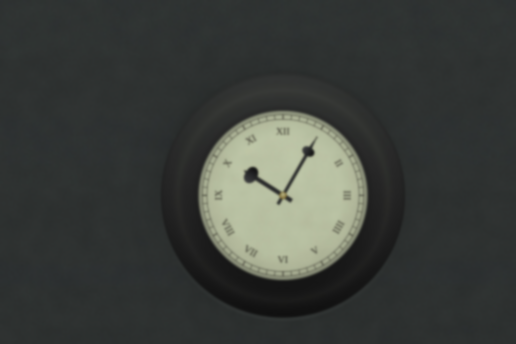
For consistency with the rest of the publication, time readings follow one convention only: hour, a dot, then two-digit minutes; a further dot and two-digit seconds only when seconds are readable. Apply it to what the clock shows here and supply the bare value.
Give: 10.05
